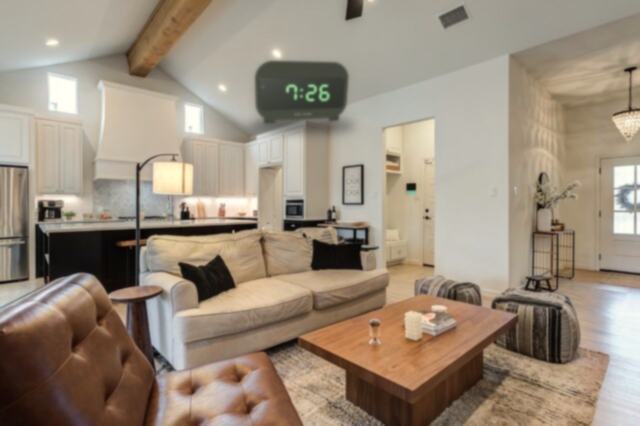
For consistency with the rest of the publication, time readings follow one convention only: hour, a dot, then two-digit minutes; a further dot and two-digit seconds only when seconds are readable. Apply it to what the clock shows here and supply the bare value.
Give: 7.26
